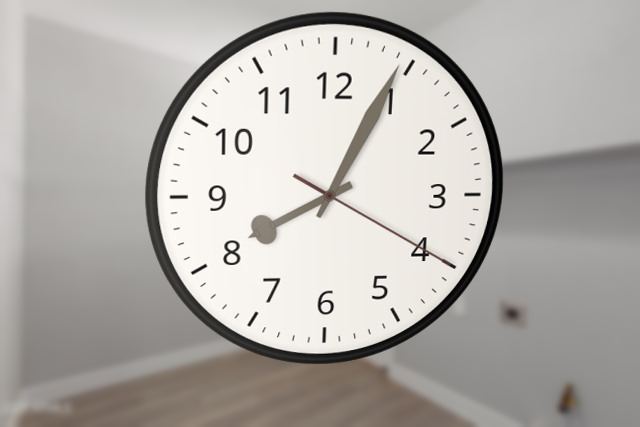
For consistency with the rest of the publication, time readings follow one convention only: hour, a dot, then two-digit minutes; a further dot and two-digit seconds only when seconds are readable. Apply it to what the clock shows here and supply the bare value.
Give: 8.04.20
